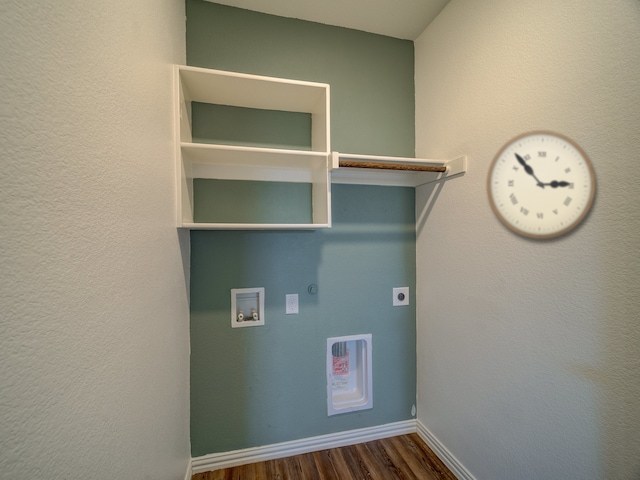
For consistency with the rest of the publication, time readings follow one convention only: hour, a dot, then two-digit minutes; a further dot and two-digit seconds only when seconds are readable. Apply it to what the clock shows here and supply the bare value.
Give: 2.53
